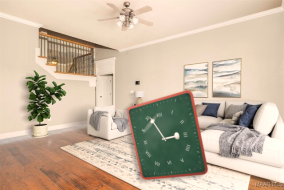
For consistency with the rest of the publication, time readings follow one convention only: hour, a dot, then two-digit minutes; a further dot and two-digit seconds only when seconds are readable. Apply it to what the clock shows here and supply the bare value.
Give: 2.56
